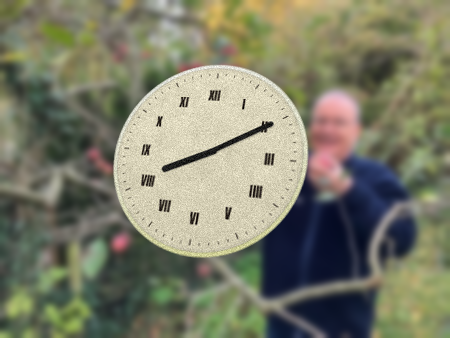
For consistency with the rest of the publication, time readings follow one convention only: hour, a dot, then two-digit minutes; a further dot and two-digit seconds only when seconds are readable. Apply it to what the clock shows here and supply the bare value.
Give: 8.10
